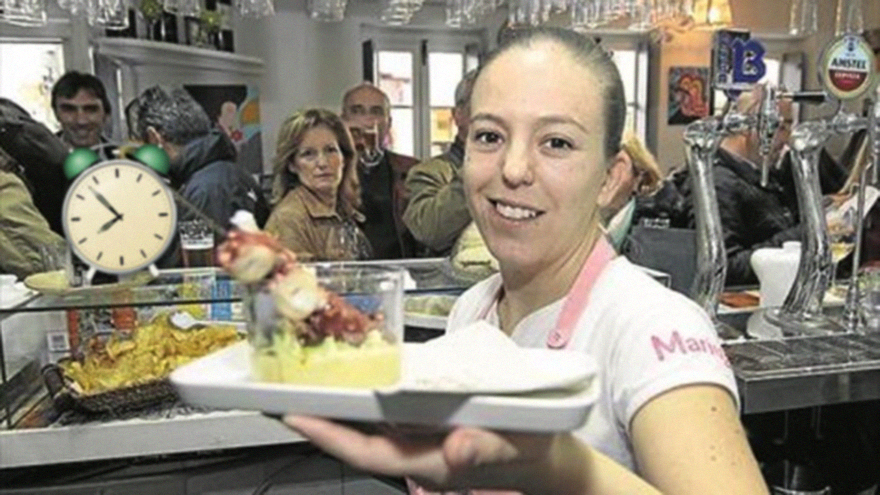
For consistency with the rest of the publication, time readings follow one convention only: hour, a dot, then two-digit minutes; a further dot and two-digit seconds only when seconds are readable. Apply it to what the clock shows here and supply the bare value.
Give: 7.53
